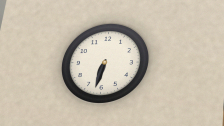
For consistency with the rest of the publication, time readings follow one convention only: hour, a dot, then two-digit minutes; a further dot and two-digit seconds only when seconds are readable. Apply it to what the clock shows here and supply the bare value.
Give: 6.32
